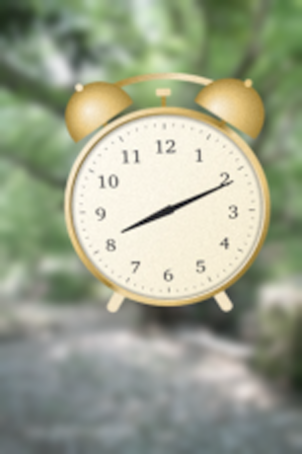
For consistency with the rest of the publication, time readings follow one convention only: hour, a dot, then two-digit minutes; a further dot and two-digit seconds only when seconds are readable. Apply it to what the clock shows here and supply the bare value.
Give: 8.11
